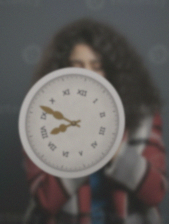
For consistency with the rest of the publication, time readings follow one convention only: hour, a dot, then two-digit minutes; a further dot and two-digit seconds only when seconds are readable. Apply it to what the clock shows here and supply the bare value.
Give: 7.47
